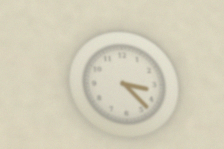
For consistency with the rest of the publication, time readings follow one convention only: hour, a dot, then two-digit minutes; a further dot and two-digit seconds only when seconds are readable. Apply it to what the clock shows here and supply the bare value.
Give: 3.23
